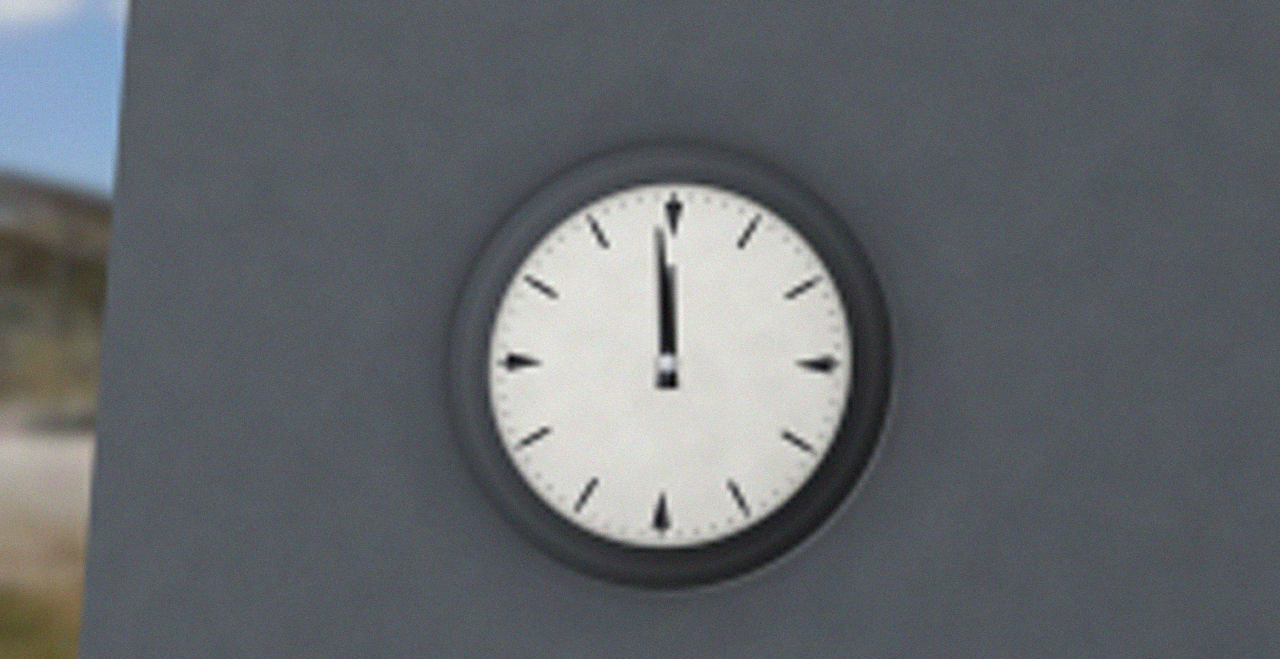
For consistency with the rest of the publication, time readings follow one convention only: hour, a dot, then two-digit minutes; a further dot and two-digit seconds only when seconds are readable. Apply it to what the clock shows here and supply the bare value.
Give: 11.59
